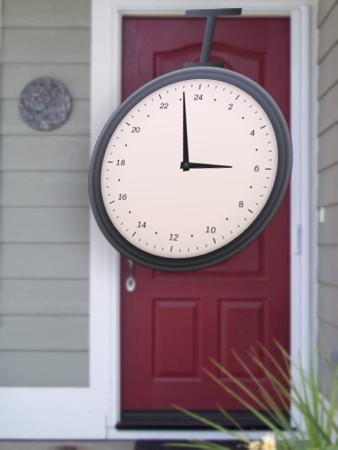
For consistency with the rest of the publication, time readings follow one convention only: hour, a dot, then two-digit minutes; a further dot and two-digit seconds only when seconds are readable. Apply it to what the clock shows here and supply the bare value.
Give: 5.58
